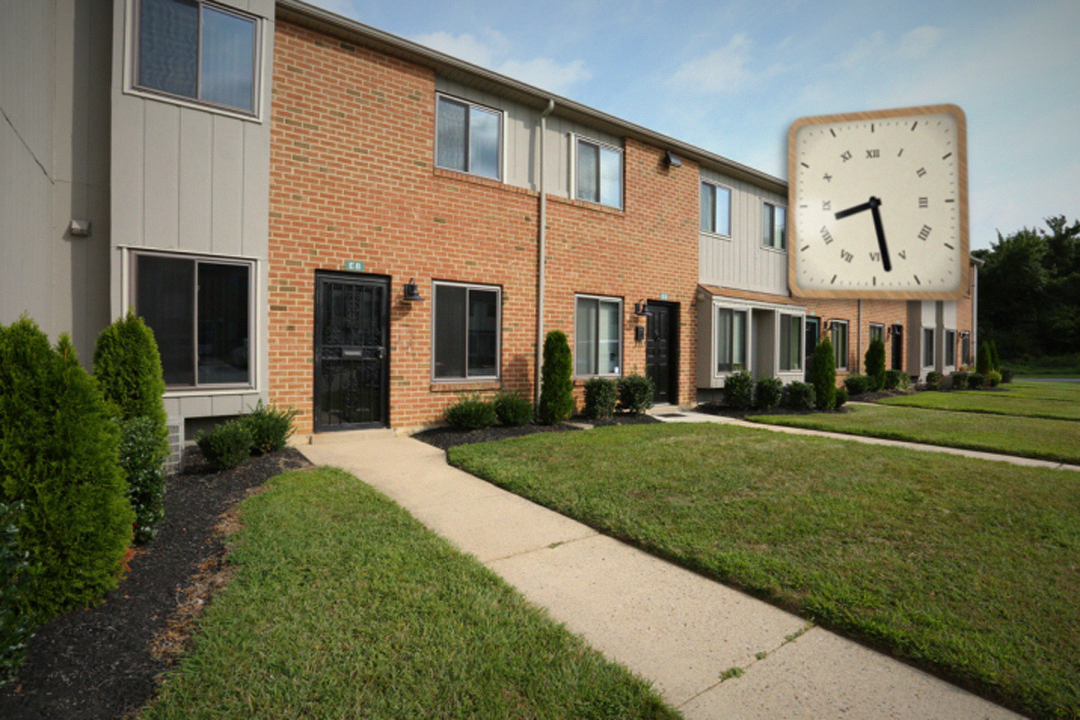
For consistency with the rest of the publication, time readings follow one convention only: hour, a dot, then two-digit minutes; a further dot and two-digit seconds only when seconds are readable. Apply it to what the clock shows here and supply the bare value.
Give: 8.28
